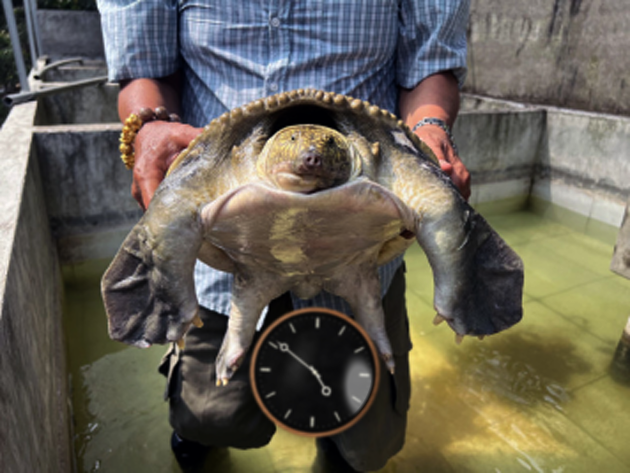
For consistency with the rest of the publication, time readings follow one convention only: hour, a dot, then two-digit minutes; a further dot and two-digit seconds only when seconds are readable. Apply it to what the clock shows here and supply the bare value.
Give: 4.51
